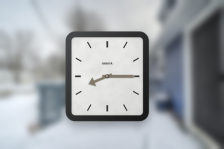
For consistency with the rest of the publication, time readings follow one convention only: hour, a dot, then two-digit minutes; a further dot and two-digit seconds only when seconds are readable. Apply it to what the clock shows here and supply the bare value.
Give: 8.15
